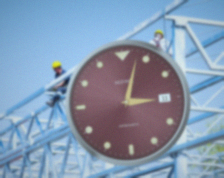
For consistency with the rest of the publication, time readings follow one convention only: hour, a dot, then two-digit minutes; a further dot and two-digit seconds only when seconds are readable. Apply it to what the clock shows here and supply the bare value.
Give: 3.03
